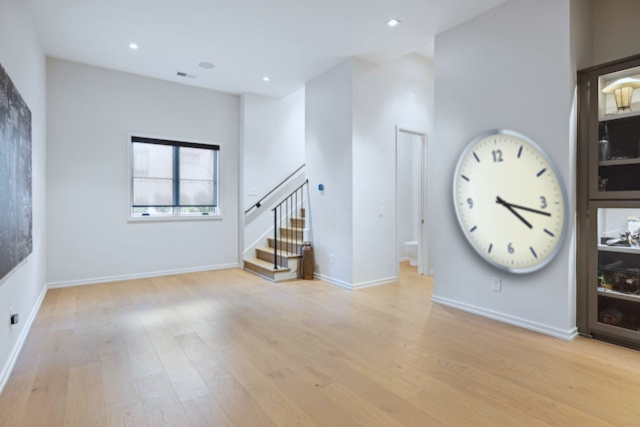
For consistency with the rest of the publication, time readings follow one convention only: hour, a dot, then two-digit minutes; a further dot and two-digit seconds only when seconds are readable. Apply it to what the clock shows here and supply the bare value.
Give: 4.17
